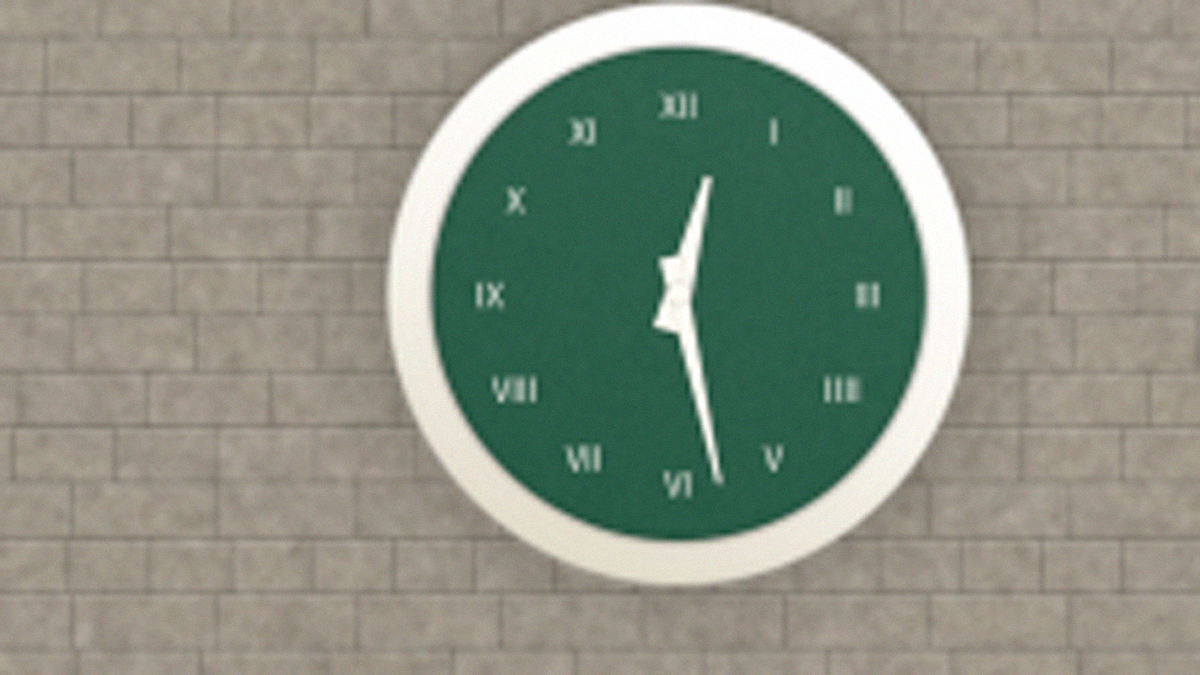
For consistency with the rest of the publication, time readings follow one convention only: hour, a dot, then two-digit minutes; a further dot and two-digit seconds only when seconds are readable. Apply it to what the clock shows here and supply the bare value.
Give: 12.28
